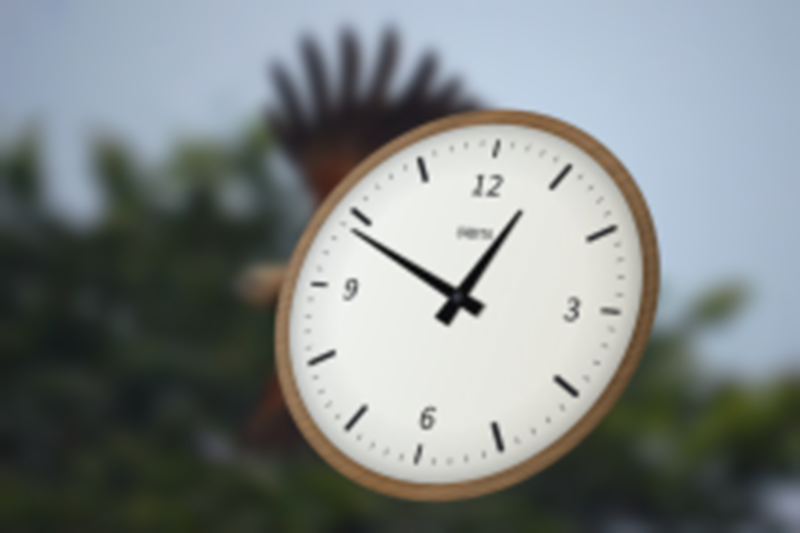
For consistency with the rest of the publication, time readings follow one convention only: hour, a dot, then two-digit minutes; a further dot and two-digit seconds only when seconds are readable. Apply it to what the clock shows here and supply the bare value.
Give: 12.49
